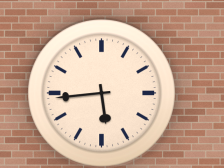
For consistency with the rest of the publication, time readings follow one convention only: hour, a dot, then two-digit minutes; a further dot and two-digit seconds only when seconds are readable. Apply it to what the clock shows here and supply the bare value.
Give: 5.44
